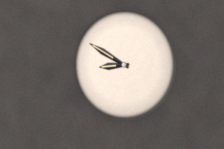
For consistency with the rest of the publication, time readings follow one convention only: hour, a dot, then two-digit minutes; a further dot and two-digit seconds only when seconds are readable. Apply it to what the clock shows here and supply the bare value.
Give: 8.50
